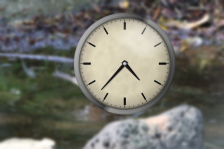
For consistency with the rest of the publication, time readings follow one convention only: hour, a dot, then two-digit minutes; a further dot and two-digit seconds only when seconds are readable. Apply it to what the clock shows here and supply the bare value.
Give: 4.37
